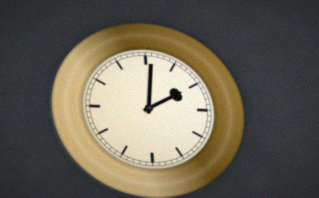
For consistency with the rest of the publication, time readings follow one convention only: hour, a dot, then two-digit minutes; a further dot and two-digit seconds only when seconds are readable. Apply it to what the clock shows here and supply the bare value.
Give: 2.01
